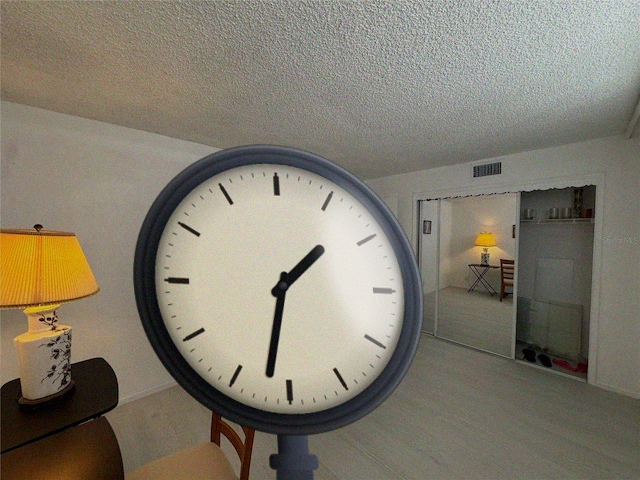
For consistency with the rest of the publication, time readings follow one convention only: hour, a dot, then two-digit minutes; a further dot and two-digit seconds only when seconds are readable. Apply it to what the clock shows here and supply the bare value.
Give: 1.32
